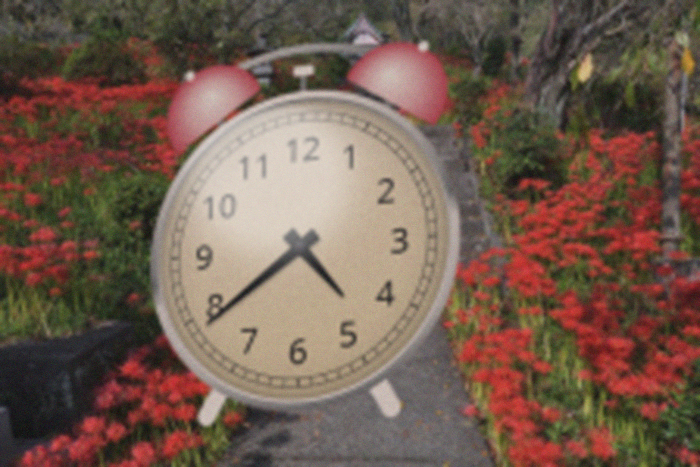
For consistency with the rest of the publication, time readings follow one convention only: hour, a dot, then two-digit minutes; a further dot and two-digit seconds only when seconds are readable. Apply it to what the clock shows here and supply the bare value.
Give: 4.39
